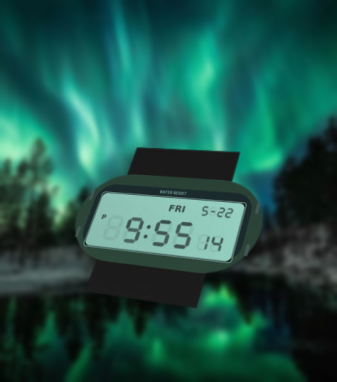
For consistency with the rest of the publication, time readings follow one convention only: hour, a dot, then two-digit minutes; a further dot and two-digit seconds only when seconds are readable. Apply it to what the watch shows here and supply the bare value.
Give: 9.55.14
